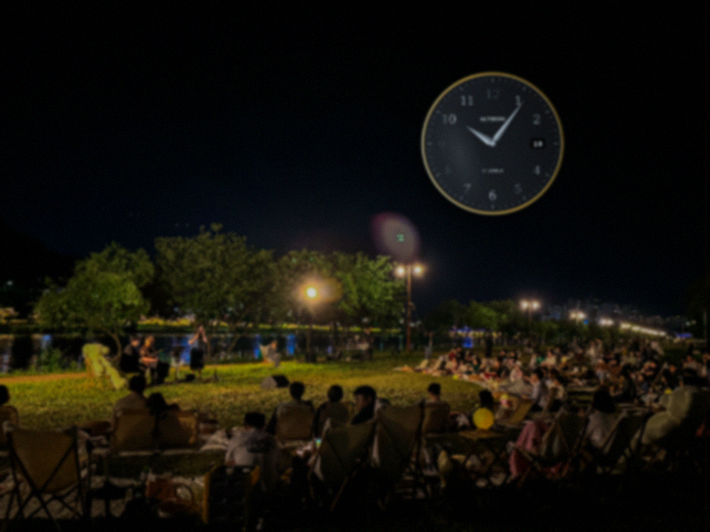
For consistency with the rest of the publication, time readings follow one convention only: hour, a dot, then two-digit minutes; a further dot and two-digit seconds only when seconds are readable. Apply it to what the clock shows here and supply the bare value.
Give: 10.06
